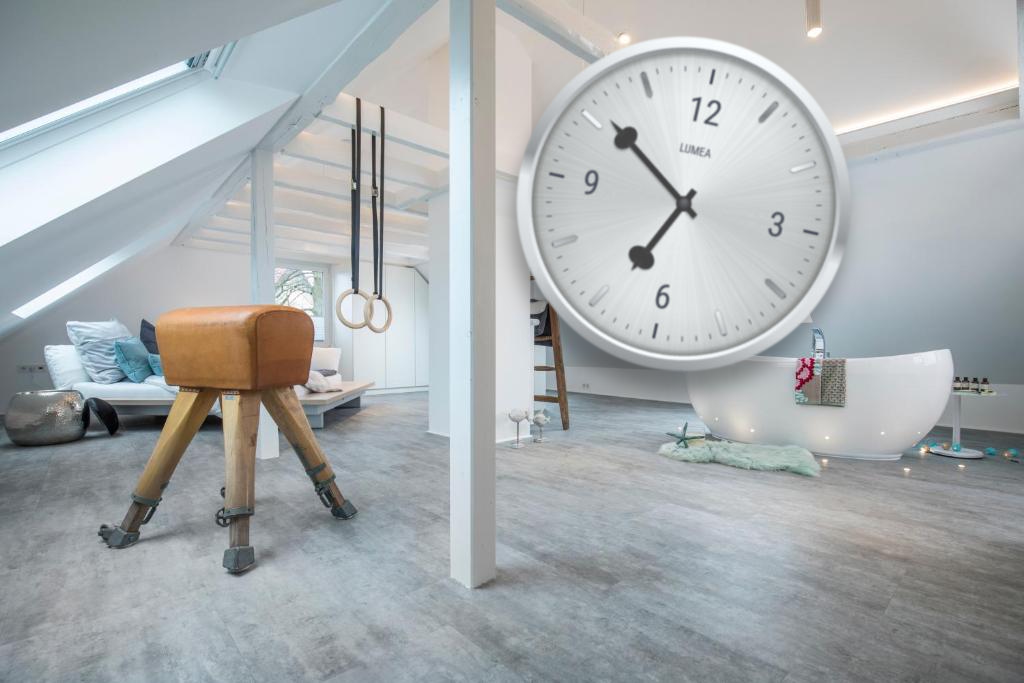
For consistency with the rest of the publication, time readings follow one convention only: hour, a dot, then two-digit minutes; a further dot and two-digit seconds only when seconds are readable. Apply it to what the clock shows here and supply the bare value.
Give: 6.51
